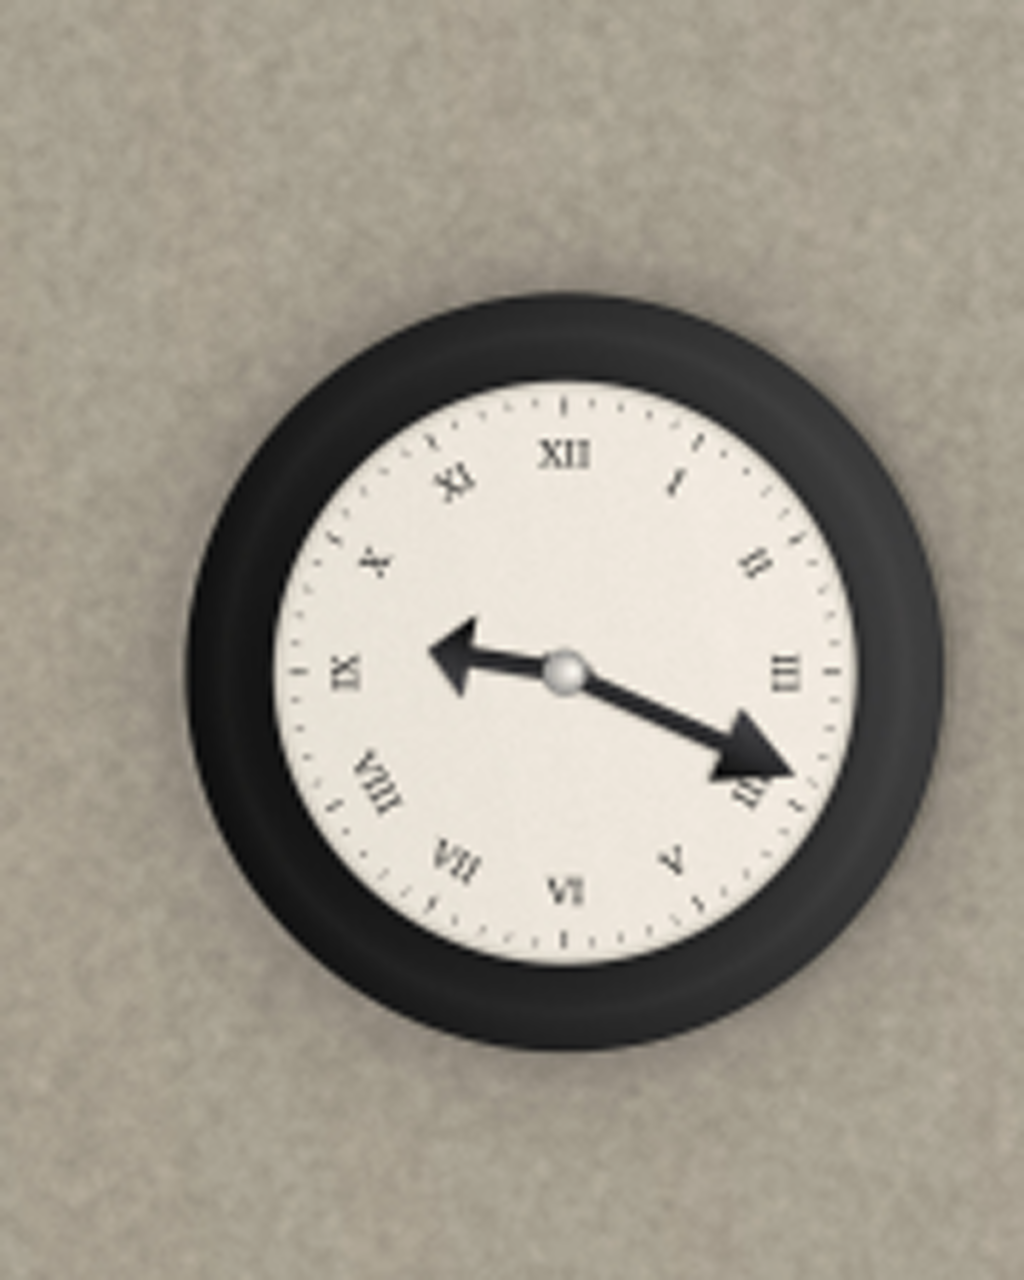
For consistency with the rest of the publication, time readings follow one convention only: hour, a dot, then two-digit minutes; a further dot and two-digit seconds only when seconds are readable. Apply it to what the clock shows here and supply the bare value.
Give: 9.19
